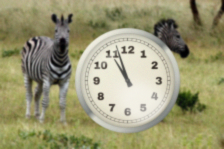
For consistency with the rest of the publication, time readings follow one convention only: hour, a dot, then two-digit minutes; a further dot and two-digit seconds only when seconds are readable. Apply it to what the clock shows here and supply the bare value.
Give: 10.57
